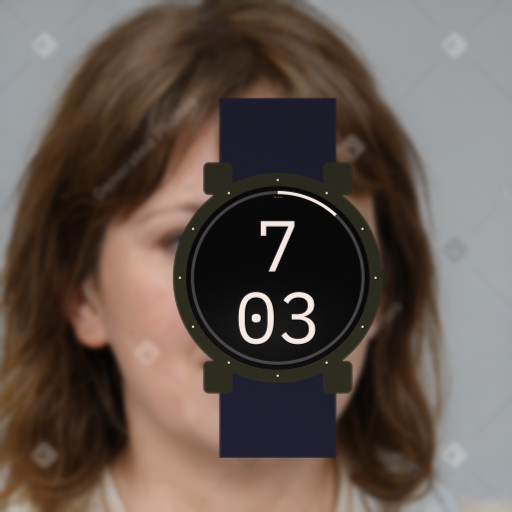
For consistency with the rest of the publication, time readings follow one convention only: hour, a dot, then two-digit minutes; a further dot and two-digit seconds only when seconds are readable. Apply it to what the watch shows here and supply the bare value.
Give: 7.03
